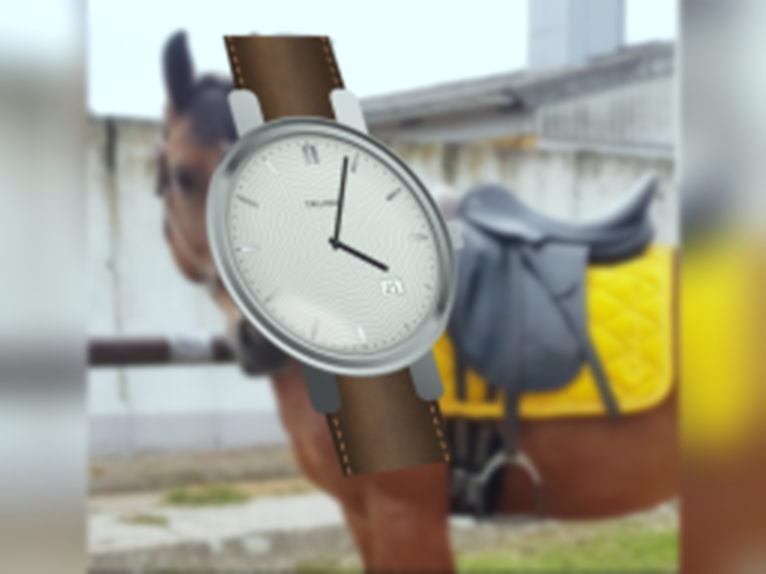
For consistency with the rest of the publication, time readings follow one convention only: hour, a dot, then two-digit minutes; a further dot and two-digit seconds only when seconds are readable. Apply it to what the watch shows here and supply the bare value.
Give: 4.04
